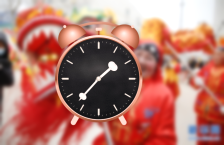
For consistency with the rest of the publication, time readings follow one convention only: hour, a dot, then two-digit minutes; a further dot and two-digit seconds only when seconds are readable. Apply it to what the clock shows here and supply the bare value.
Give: 1.37
